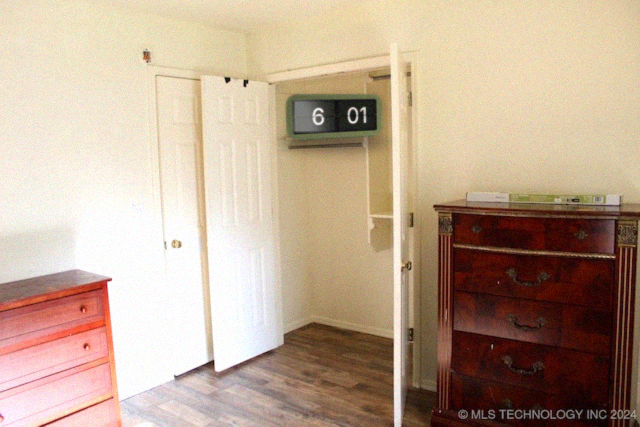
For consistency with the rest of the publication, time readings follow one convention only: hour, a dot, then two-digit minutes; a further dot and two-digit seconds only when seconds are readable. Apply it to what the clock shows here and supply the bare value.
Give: 6.01
